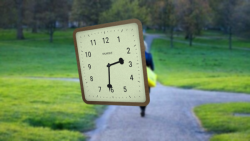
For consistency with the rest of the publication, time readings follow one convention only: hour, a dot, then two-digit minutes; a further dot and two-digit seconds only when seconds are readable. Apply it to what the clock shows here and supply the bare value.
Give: 2.31
